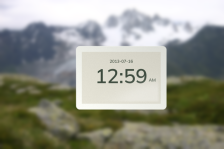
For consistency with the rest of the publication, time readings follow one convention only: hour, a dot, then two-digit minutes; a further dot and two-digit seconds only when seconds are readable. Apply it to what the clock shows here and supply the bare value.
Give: 12.59
